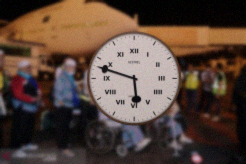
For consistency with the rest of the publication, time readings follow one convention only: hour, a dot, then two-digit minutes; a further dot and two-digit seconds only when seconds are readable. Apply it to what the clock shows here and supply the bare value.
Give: 5.48
